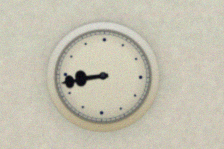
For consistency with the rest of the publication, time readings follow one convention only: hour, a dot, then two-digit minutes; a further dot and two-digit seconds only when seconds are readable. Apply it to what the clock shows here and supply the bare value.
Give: 8.43
